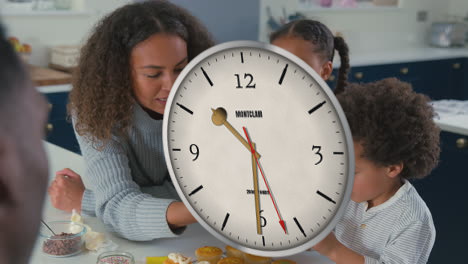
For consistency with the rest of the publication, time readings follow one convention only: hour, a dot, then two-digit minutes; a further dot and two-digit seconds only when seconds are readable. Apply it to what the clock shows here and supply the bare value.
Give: 10.30.27
